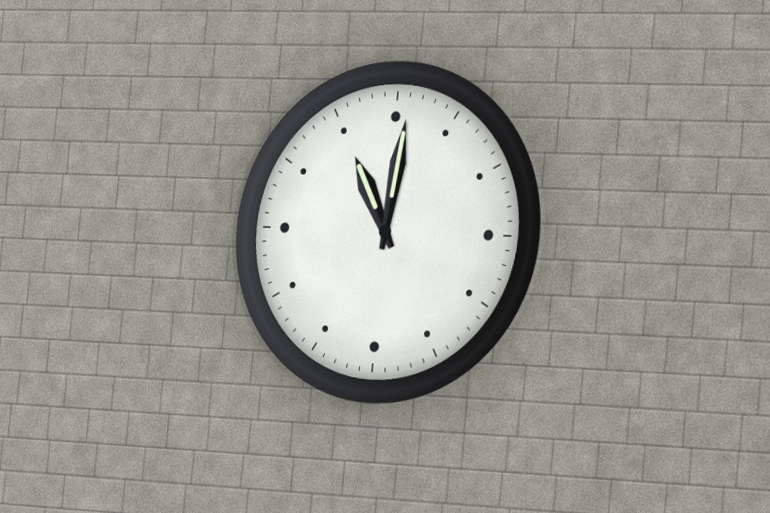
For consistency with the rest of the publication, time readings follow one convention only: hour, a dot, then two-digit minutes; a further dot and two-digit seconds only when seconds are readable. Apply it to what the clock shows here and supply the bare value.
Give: 11.01
